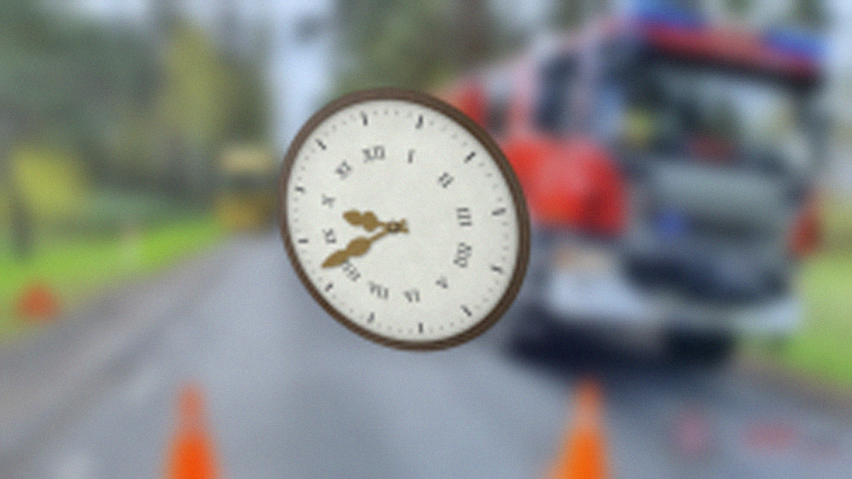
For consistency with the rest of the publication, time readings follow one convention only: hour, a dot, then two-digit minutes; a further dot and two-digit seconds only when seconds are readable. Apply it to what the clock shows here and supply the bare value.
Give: 9.42
